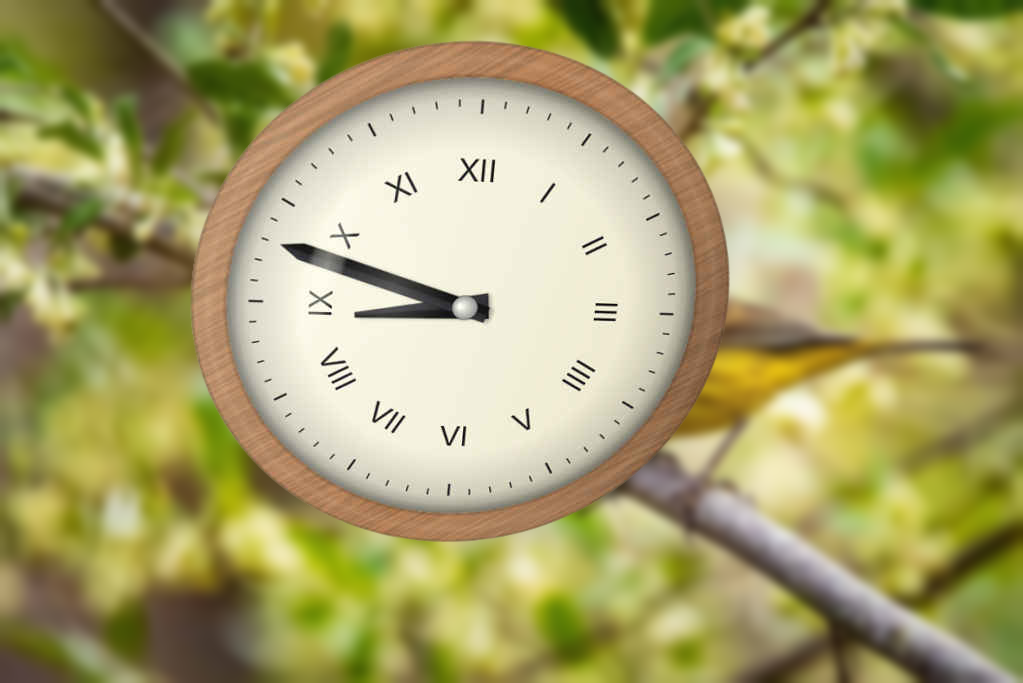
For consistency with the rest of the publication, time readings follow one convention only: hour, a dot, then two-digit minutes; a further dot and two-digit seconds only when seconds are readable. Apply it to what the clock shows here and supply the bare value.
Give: 8.48
